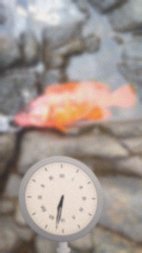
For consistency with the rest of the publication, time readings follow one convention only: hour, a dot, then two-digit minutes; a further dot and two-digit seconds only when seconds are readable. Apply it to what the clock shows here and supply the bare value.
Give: 6.32
